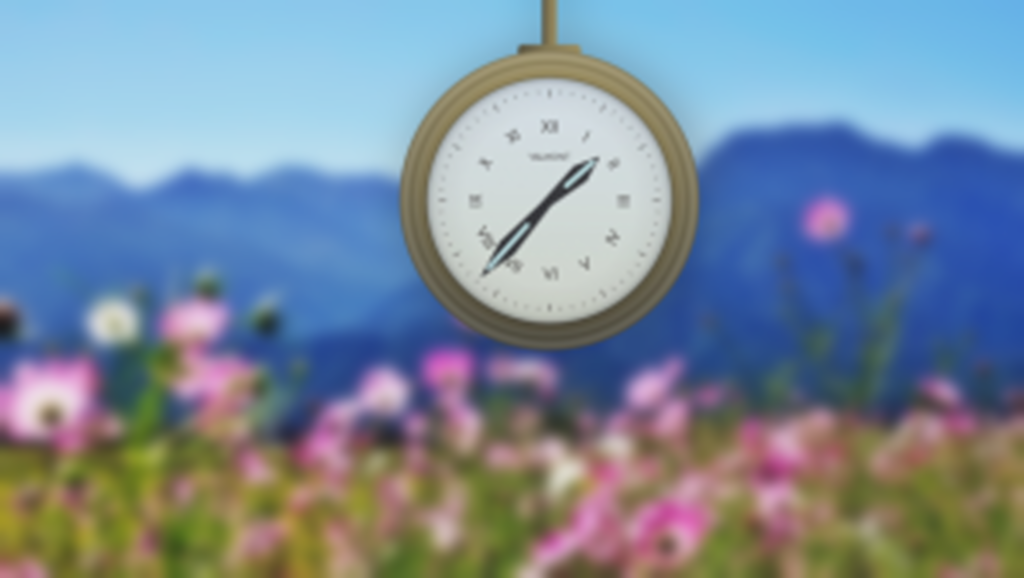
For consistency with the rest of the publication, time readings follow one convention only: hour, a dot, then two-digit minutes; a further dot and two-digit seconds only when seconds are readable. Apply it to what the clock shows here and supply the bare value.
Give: 1.37
